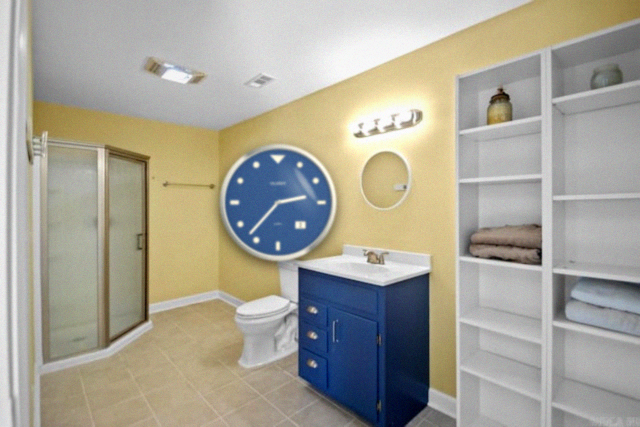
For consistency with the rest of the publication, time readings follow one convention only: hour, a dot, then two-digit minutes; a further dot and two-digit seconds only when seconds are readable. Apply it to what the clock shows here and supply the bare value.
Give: 2.37
